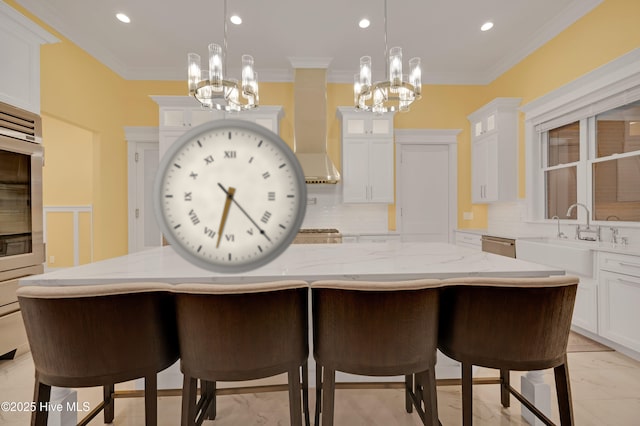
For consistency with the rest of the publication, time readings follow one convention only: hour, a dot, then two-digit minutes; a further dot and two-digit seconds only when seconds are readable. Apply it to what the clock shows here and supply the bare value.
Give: 6.32.23
